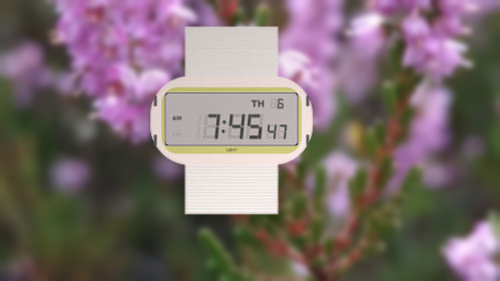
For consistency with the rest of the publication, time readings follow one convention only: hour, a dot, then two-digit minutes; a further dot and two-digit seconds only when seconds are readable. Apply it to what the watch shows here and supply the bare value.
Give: 7.45.47
